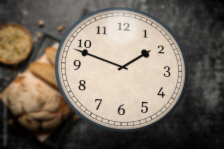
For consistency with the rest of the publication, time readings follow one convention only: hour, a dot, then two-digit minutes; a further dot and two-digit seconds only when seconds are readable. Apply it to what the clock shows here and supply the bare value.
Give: 1.48
